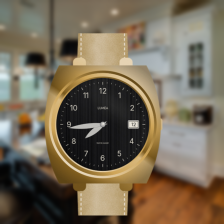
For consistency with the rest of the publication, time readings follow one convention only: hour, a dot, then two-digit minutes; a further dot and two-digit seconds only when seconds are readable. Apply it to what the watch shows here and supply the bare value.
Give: 7.44
